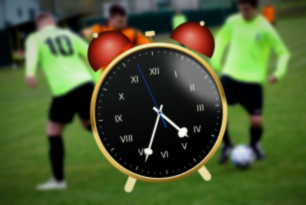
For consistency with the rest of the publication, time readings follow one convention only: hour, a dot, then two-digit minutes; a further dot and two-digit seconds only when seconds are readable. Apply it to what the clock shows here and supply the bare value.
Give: 4.33.57
